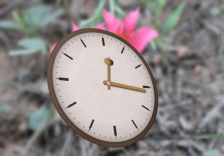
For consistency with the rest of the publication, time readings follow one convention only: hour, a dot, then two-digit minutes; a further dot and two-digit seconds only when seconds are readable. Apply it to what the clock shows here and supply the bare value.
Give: 12.16
